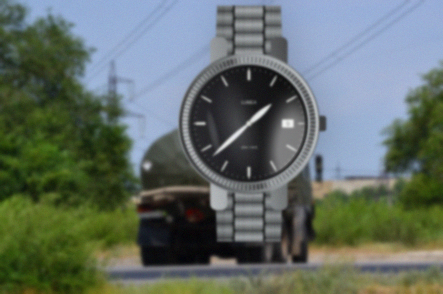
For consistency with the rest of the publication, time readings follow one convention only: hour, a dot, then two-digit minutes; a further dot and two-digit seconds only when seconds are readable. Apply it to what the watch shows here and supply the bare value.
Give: 1.38
